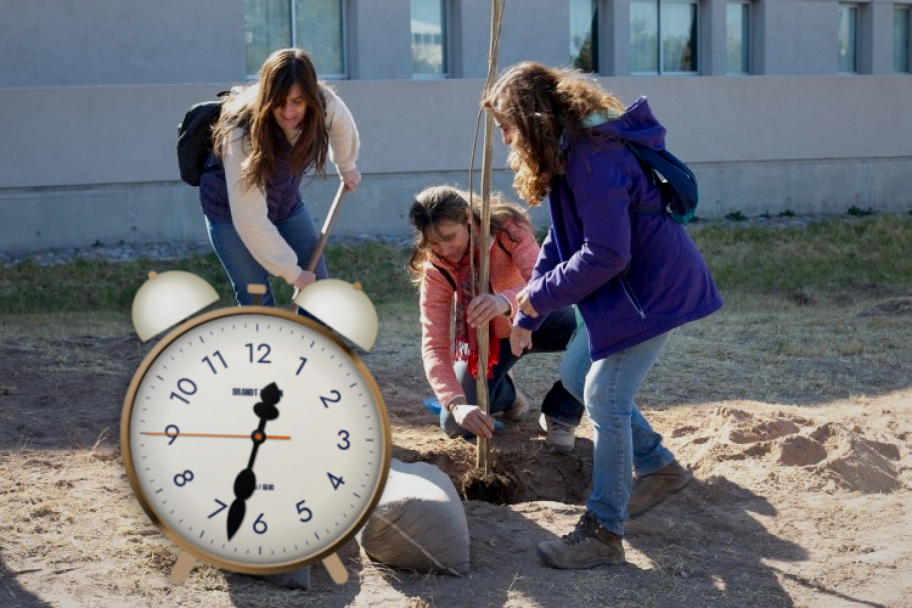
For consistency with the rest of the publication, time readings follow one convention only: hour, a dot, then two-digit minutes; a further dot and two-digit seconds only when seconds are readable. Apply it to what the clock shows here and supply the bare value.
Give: 12.32.45
